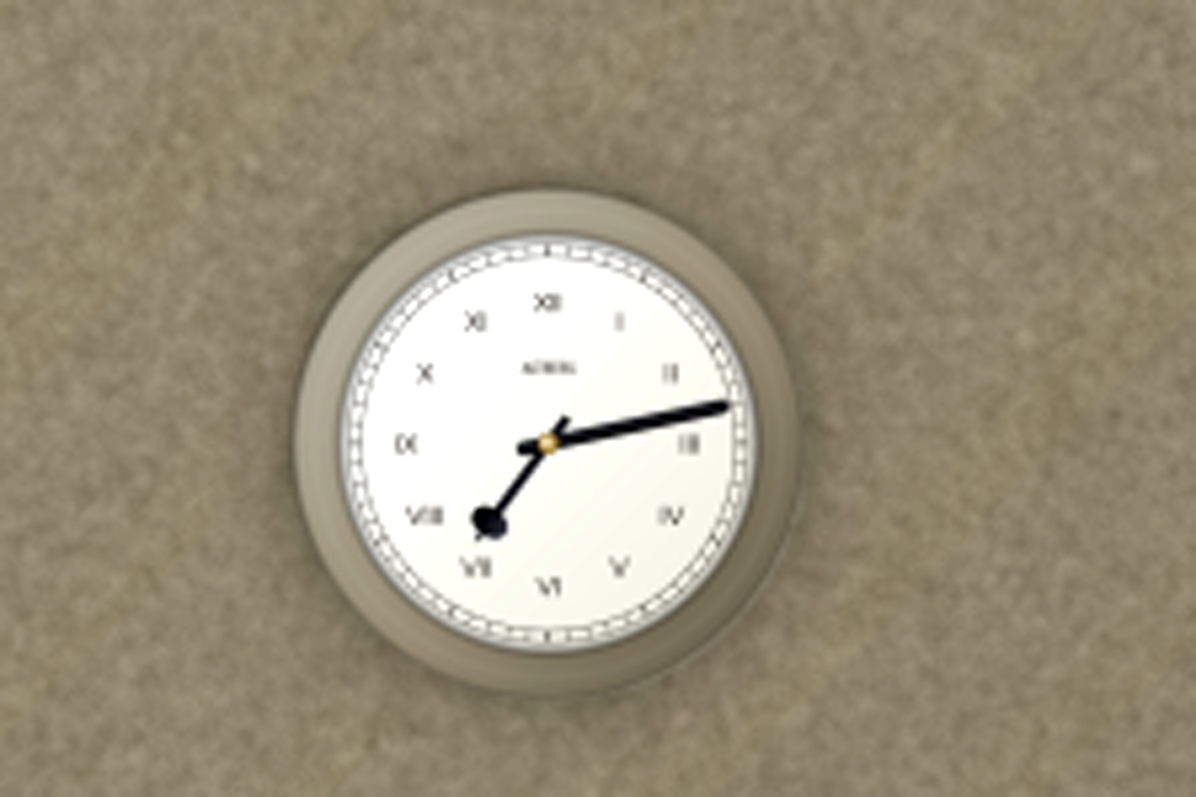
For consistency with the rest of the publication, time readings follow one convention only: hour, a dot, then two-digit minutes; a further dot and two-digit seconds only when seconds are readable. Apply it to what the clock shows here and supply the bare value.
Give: 7.13
